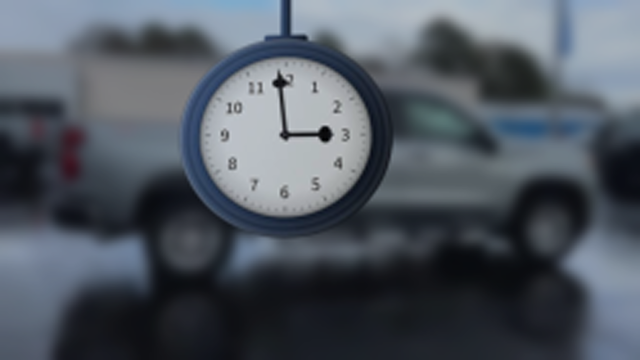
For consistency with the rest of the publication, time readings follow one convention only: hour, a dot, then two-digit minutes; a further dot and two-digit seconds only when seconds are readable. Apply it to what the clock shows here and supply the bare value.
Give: 2.59
